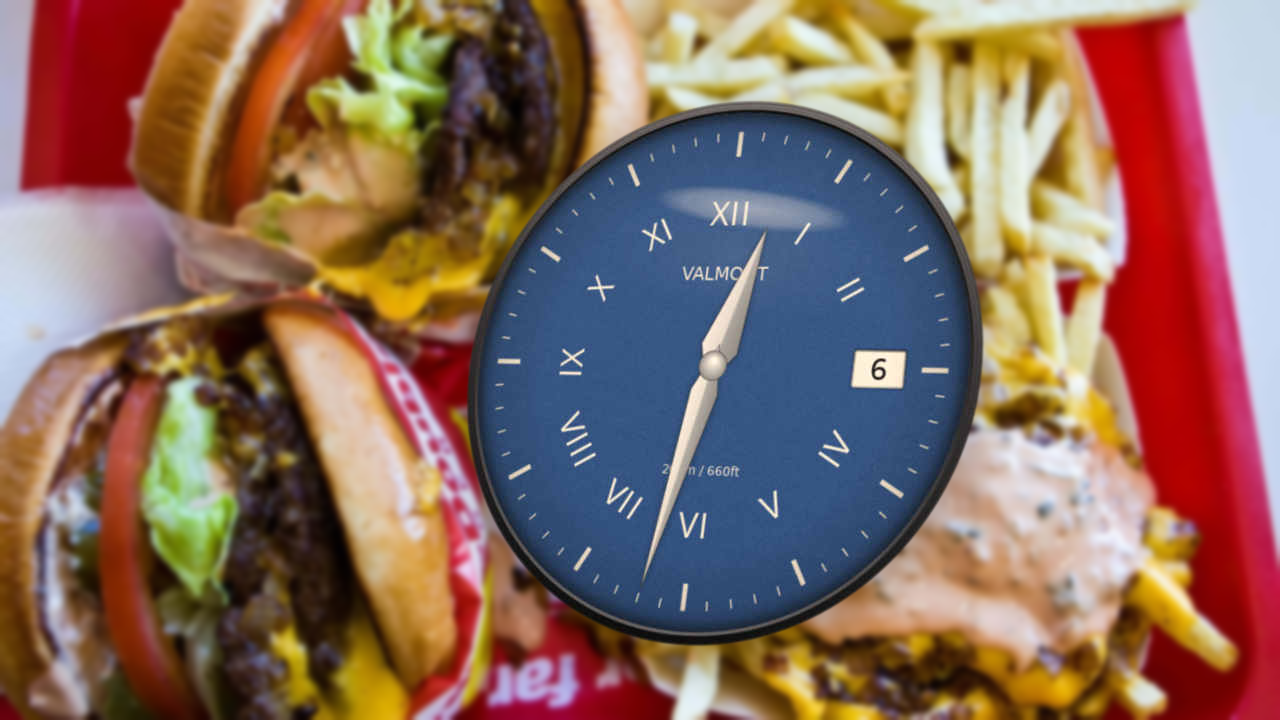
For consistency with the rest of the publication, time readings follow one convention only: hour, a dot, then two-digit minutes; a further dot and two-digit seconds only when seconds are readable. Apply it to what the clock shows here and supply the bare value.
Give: 12.32
